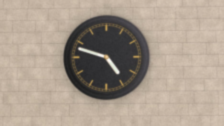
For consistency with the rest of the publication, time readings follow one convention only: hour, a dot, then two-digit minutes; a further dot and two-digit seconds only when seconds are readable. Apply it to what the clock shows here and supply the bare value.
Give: 4.48
